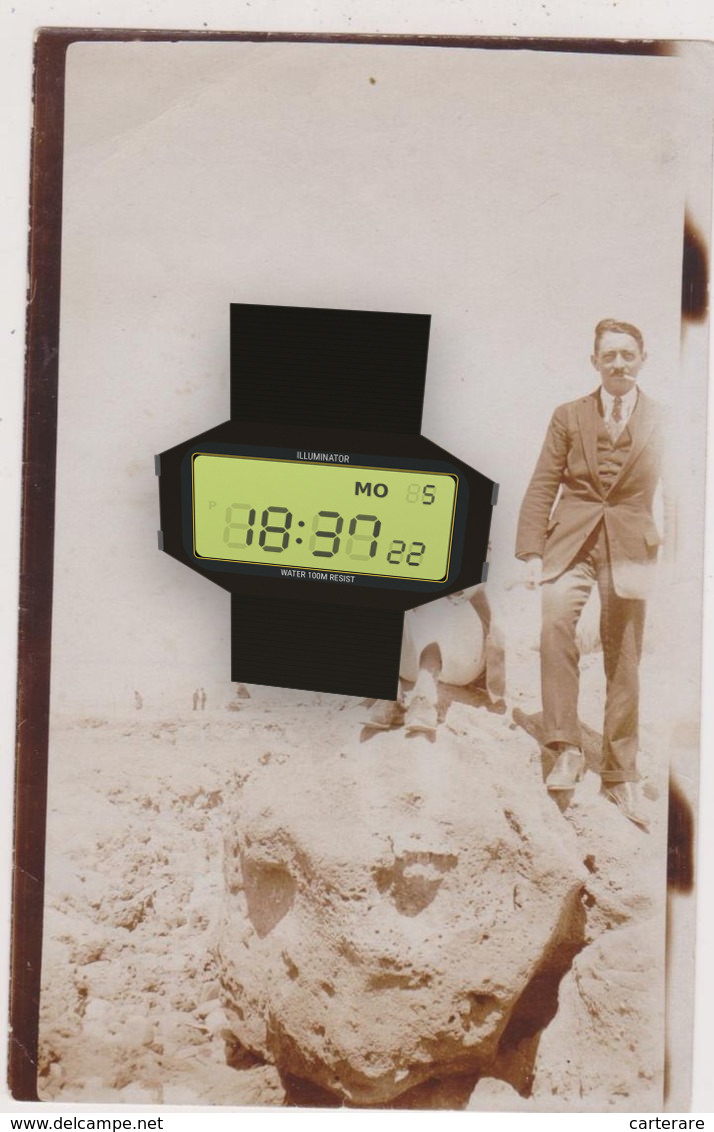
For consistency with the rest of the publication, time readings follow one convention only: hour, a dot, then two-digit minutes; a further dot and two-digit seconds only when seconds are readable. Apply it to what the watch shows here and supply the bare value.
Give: 18.37.22
